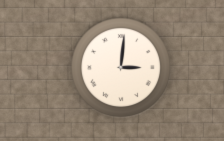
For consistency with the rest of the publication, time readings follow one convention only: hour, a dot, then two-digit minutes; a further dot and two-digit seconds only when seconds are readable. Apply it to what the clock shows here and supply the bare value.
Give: 3.01
